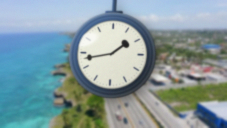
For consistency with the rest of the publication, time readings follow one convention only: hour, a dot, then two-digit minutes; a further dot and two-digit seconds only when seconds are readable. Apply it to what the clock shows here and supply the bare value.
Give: 1.43
